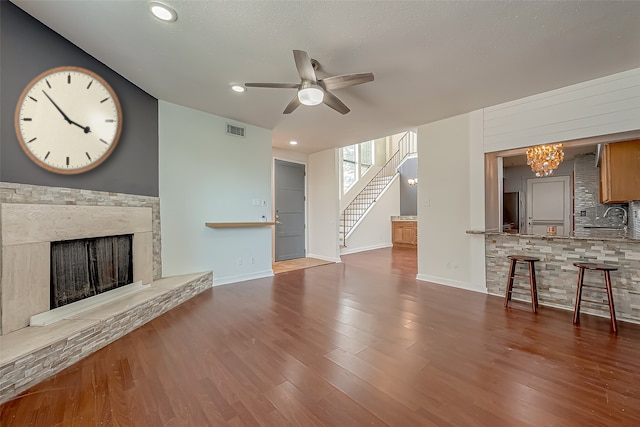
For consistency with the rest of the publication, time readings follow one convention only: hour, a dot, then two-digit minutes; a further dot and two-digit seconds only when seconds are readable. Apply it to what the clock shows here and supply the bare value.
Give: 3.53
